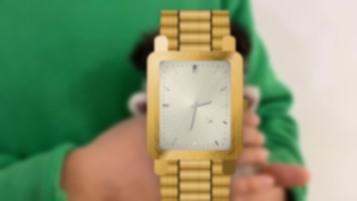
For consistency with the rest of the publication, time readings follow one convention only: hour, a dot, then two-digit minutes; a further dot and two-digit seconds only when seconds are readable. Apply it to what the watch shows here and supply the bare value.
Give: 2.32
